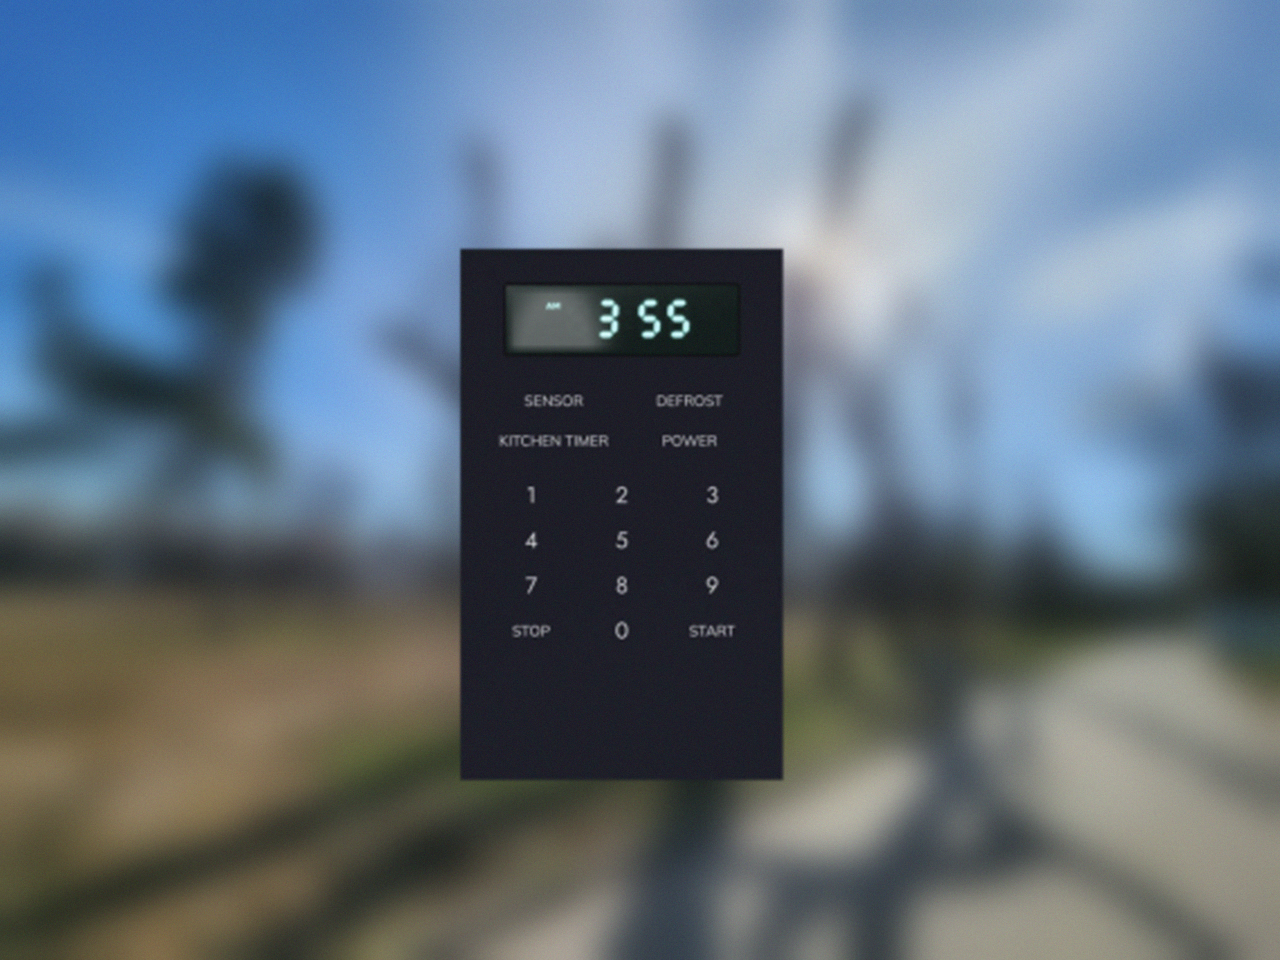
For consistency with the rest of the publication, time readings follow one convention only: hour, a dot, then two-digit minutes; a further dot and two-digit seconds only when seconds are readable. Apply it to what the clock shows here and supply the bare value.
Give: 3.55
